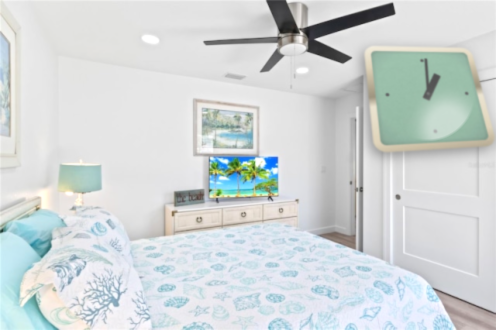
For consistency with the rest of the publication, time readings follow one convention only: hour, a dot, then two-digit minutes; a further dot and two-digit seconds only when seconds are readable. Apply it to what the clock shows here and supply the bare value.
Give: 1.01
